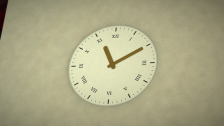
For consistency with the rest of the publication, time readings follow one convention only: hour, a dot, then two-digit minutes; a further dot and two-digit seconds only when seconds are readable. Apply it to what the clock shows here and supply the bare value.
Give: 11.10
